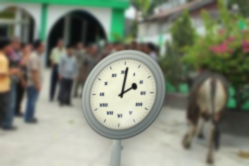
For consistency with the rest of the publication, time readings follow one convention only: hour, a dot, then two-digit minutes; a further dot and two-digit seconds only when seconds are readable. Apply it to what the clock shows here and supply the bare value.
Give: 2.01
